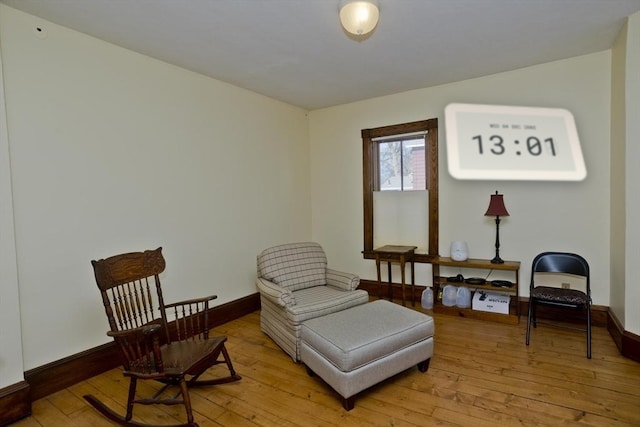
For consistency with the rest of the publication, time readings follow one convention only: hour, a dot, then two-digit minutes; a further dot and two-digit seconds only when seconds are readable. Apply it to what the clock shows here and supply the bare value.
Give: 13.01
